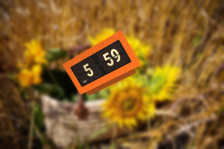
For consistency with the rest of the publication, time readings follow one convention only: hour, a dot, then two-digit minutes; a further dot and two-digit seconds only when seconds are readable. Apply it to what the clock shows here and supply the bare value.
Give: 5.59
